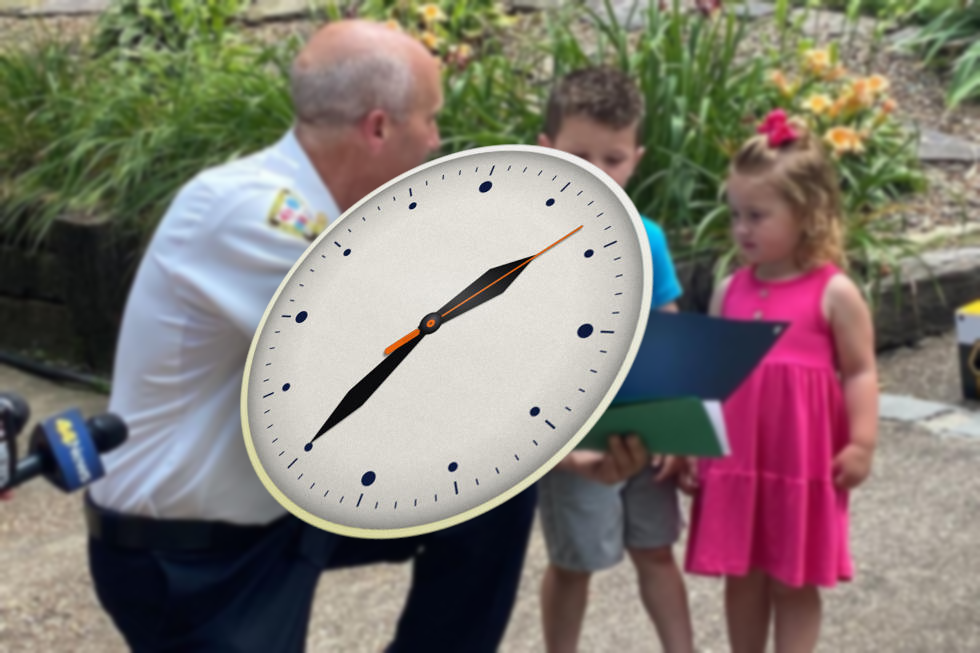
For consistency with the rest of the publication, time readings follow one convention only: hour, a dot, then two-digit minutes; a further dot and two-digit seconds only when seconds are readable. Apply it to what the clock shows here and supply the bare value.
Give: 1.35.08
